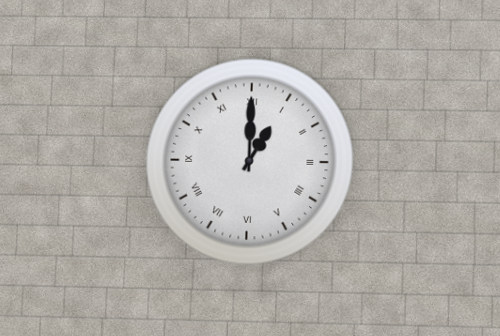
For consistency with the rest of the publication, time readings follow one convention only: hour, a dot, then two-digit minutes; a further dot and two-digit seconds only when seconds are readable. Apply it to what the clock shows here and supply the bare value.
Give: 1.00
